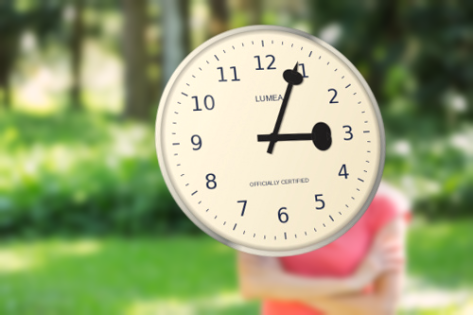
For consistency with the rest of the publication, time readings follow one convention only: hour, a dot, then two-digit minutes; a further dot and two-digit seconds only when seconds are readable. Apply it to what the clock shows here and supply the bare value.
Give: 3.04
